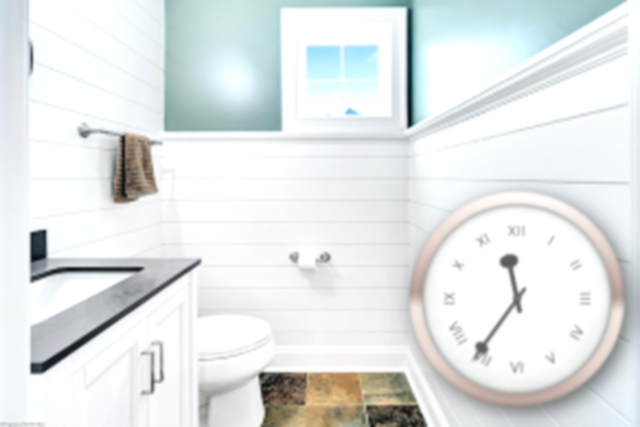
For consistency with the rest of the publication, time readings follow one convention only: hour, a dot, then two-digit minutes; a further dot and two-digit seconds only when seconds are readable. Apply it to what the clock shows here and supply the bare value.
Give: 11.36
